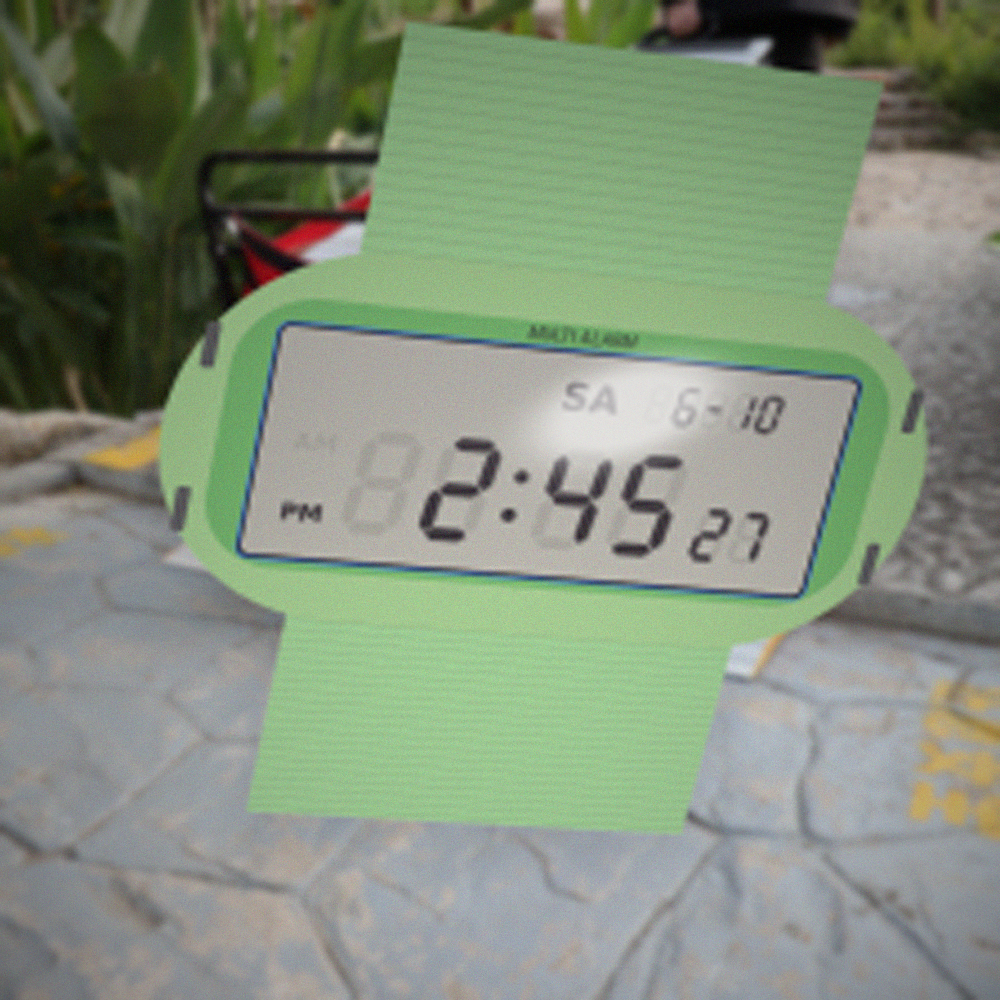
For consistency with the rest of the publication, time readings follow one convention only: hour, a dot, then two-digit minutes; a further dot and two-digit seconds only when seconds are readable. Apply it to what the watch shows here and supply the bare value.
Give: 2.45.27
